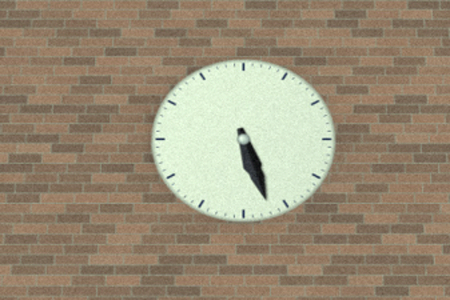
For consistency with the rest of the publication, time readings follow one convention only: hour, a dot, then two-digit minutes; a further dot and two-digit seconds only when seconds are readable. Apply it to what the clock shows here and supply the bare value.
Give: 5.27
